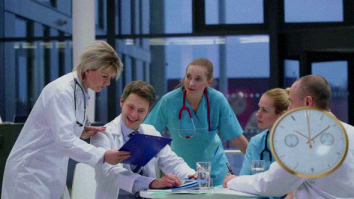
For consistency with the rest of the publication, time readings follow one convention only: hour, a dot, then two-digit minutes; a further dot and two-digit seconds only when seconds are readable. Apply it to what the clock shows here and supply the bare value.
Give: 10.09
